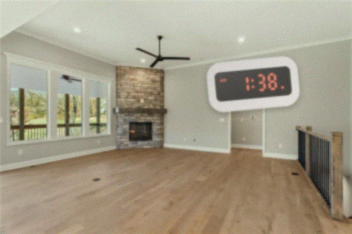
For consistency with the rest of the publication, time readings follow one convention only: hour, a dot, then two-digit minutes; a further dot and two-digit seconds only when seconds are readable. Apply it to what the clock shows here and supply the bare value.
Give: 1.38
